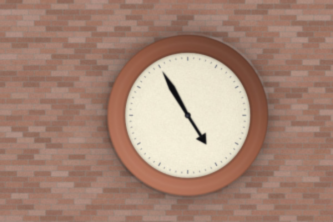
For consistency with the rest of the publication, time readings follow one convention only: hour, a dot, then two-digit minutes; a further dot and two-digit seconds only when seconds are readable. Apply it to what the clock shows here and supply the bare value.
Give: 4.55
